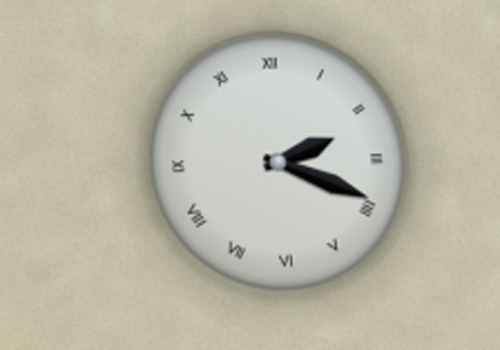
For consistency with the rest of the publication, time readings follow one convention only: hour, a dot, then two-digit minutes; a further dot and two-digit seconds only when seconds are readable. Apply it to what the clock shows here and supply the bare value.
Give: 2.19
